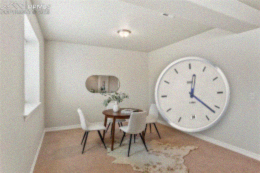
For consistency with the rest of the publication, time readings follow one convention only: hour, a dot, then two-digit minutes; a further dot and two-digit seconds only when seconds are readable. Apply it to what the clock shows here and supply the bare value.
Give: 12.22
